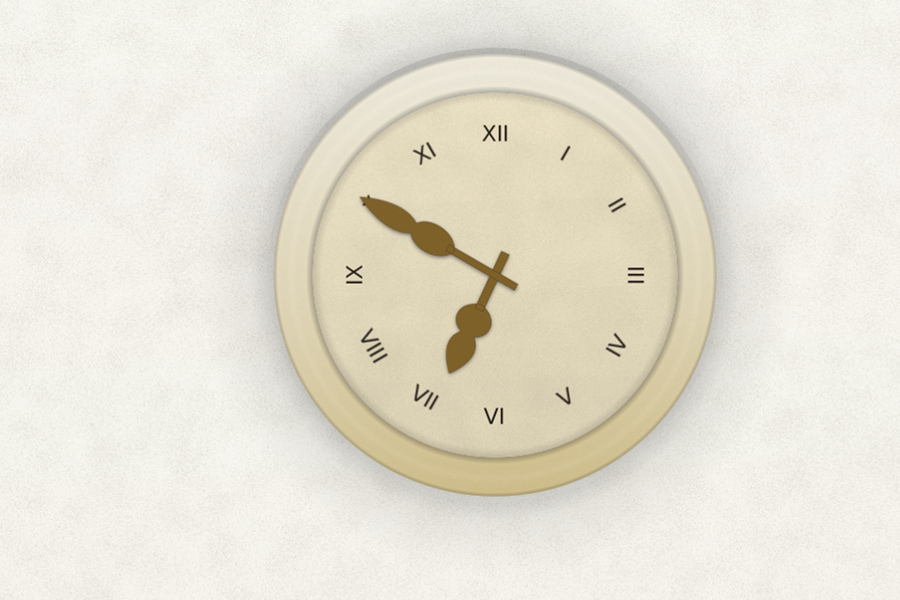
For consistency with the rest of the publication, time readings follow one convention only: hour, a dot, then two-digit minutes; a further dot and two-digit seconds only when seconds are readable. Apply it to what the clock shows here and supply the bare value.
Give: 6.50
